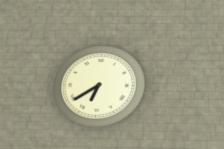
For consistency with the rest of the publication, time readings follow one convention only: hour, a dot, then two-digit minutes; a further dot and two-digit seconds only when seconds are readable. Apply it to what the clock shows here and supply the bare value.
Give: 6.39
